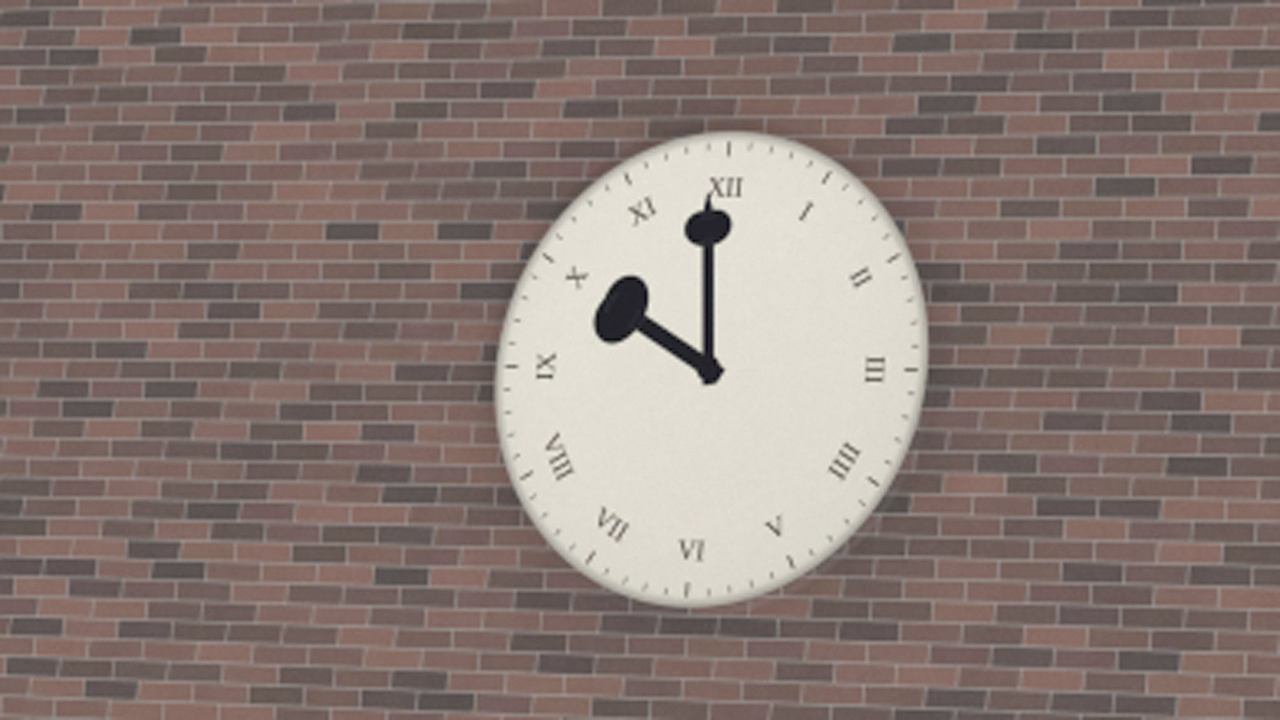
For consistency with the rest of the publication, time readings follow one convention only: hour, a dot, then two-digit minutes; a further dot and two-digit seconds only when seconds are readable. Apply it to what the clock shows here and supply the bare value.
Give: 9.59
